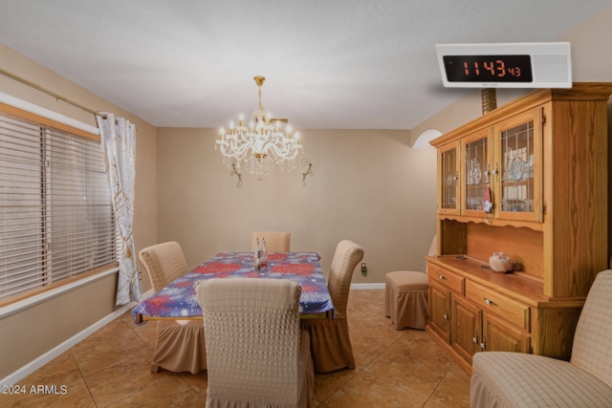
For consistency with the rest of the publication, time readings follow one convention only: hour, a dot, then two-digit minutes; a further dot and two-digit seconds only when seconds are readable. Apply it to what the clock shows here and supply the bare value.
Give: 11.43.43
